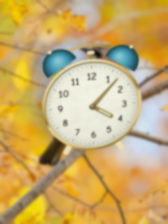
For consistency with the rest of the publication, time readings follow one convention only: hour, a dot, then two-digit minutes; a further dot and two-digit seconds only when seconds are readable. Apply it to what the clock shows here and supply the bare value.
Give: 4.07
